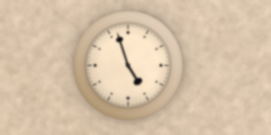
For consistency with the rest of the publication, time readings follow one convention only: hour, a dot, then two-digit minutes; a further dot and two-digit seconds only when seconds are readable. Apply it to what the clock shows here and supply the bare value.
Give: 4.57
